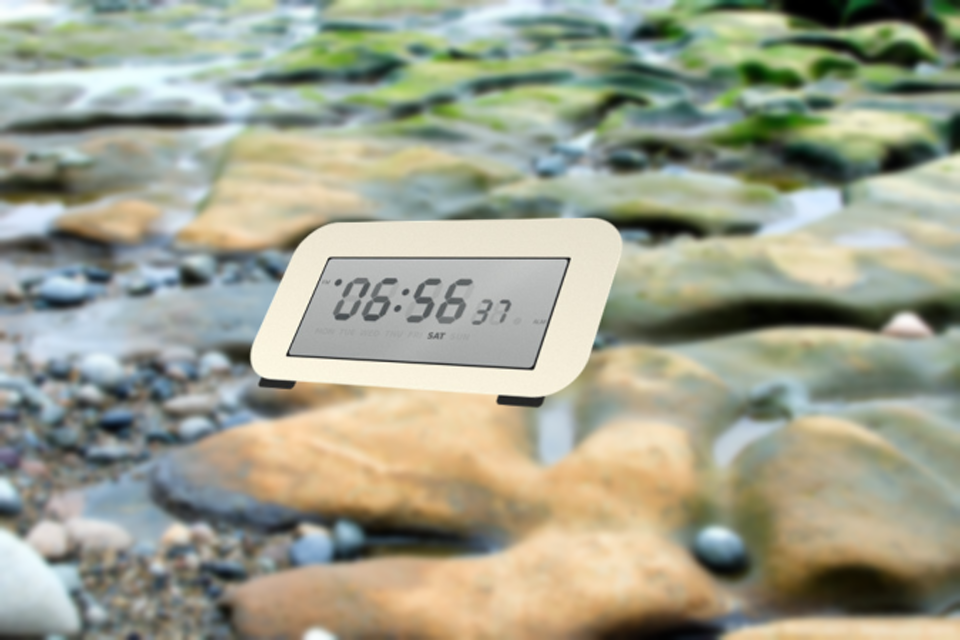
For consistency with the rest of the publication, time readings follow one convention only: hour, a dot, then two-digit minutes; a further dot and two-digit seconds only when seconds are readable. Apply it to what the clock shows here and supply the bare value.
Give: 6.56.37
